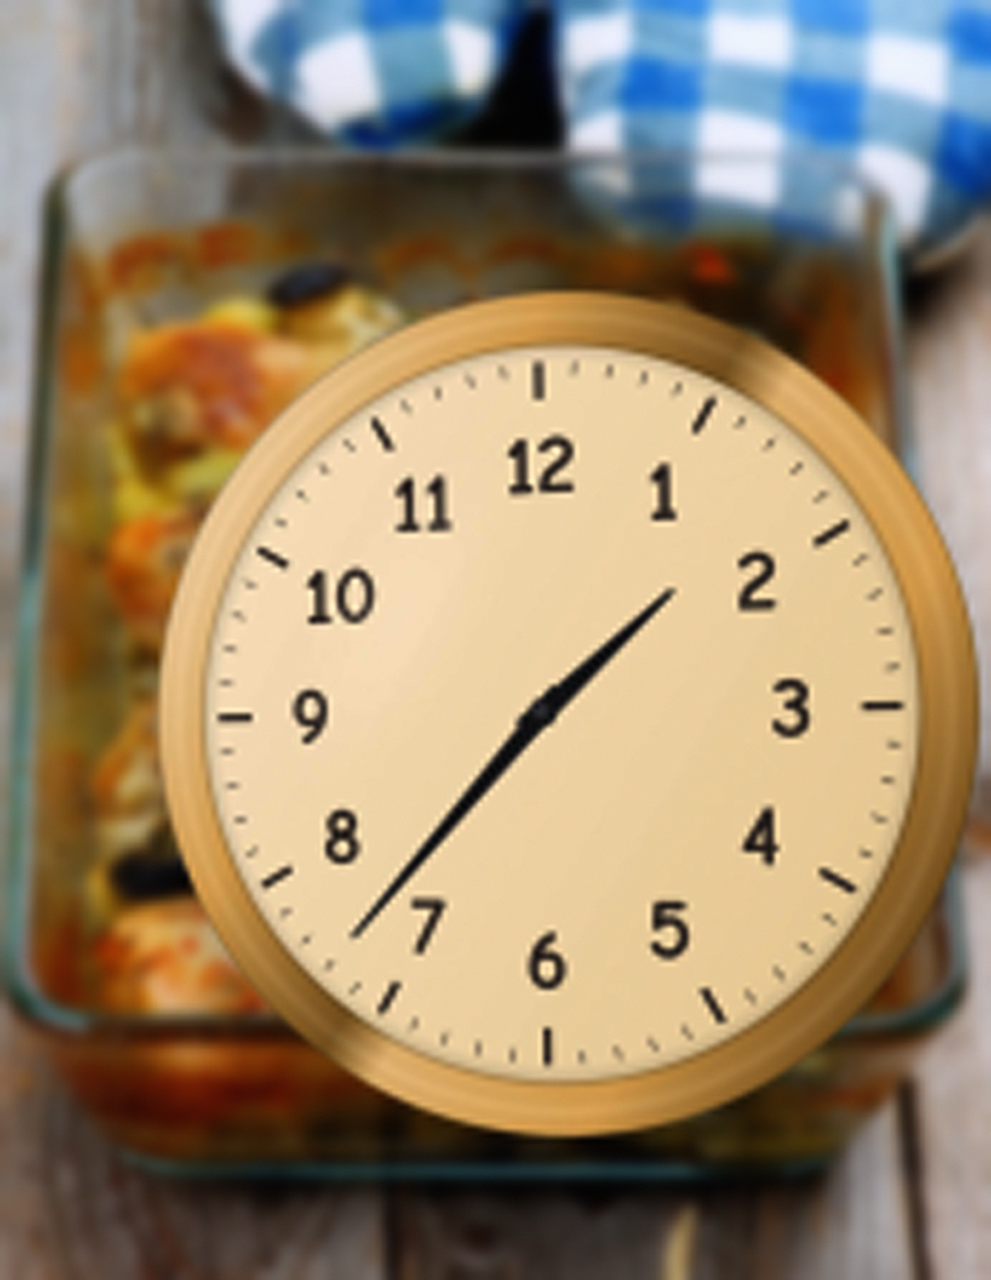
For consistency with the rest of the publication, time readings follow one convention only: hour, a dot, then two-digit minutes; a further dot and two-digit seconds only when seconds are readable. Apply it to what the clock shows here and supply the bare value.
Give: 1.37
